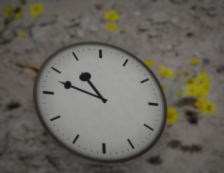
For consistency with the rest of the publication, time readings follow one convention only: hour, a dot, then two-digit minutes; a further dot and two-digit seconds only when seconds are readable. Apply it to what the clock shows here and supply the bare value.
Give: 10.48
